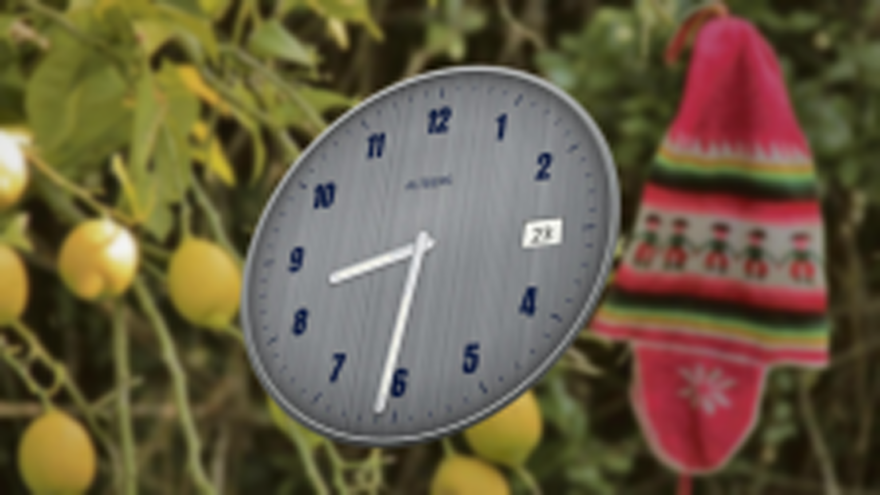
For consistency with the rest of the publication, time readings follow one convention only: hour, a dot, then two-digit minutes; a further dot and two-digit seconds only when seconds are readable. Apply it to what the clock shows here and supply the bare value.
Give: 8.31
